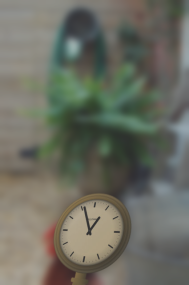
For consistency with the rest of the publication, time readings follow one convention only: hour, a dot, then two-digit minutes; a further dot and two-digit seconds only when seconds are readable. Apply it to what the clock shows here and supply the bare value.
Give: 12.56
